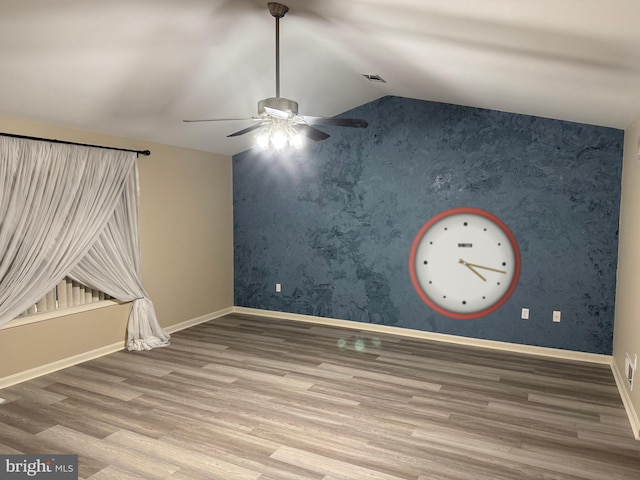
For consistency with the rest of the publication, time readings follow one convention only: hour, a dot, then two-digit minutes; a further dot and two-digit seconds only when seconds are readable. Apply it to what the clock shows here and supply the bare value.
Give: 4.17
